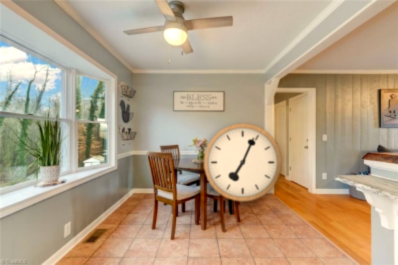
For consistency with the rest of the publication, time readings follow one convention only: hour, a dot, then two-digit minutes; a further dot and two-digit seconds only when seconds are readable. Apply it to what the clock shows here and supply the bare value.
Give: 7.04
